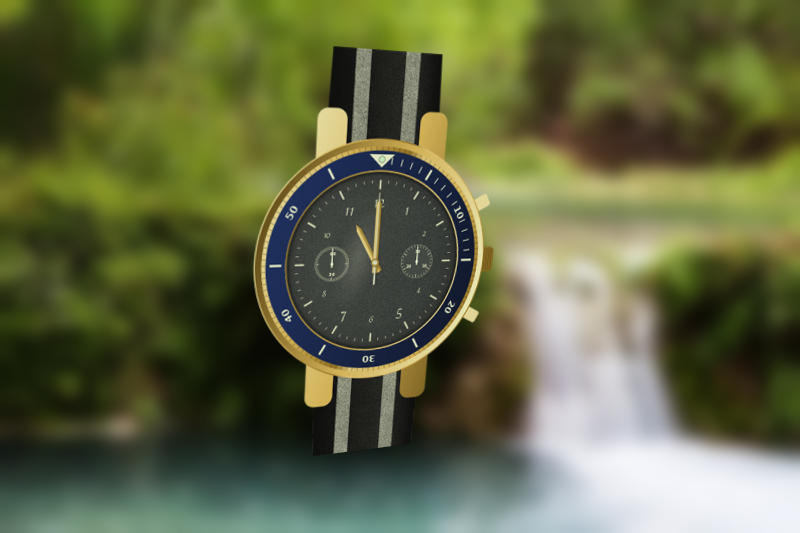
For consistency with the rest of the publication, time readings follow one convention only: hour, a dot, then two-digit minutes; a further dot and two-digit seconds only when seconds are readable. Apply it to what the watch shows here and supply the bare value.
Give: 11.00
